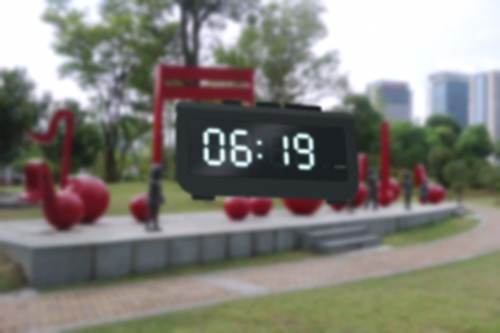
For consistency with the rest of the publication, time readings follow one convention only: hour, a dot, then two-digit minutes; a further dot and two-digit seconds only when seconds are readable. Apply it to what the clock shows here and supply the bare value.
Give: 6.19
